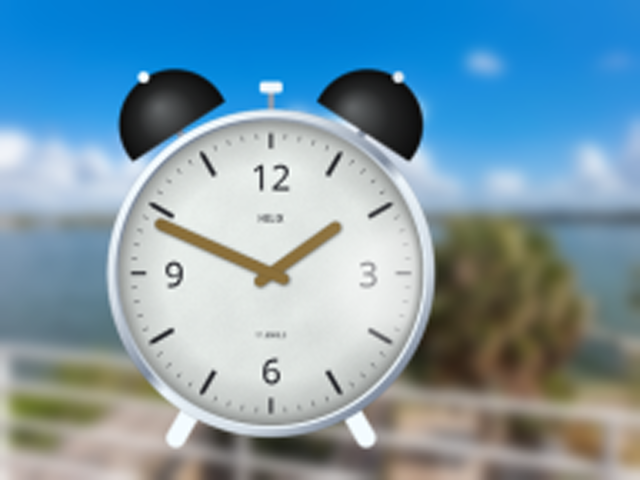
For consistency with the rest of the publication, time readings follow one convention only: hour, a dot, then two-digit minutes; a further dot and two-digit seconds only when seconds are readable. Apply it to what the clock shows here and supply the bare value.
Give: 1.49
